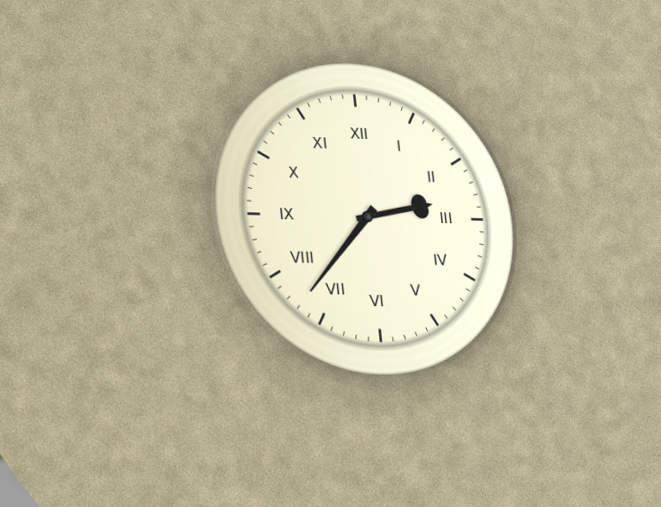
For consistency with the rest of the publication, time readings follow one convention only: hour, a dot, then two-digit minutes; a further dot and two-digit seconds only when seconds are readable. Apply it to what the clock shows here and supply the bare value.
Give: 2.37
